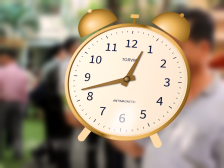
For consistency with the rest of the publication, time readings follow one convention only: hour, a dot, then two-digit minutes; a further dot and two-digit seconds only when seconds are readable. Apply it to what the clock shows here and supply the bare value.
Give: 12.42
